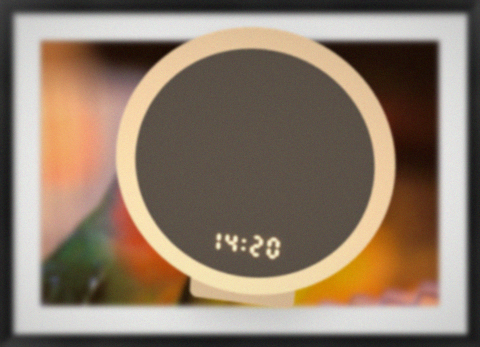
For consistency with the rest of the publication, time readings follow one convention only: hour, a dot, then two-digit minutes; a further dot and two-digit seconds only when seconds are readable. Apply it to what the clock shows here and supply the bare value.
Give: 14.20
